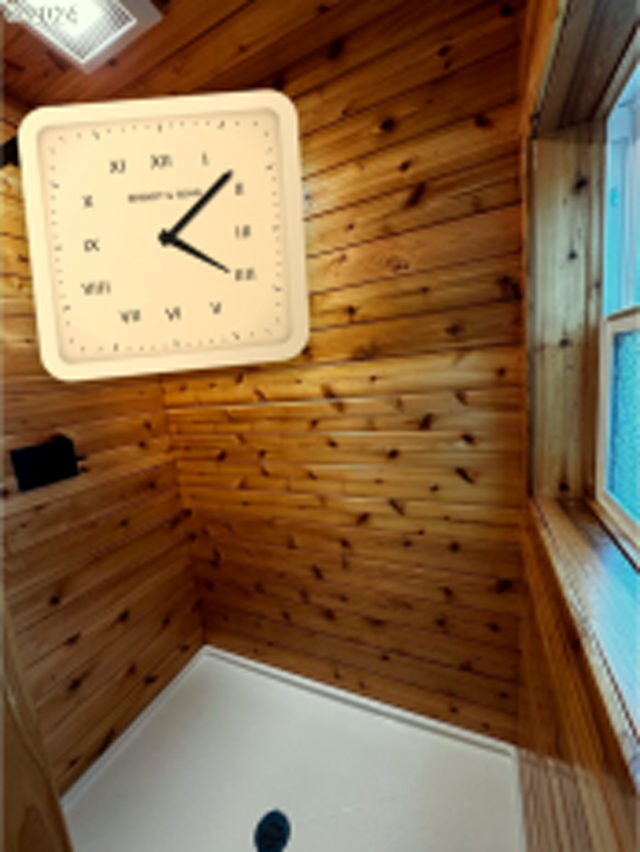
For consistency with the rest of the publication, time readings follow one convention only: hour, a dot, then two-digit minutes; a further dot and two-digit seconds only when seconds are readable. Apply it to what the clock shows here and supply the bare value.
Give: 4.08
